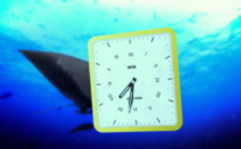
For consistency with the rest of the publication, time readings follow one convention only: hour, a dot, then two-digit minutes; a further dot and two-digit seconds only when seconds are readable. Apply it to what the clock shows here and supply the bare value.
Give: 7.32
